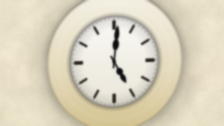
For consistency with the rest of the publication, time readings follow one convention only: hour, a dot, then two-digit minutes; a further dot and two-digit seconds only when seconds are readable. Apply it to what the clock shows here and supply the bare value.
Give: 5.01
